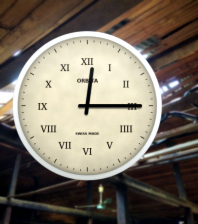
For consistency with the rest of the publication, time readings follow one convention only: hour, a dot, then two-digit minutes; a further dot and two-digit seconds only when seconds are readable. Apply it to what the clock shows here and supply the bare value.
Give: 12.15
